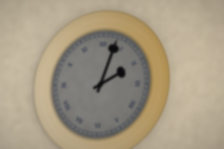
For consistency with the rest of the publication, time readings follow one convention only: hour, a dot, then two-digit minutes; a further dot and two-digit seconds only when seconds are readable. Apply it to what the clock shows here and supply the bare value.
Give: 2.03
